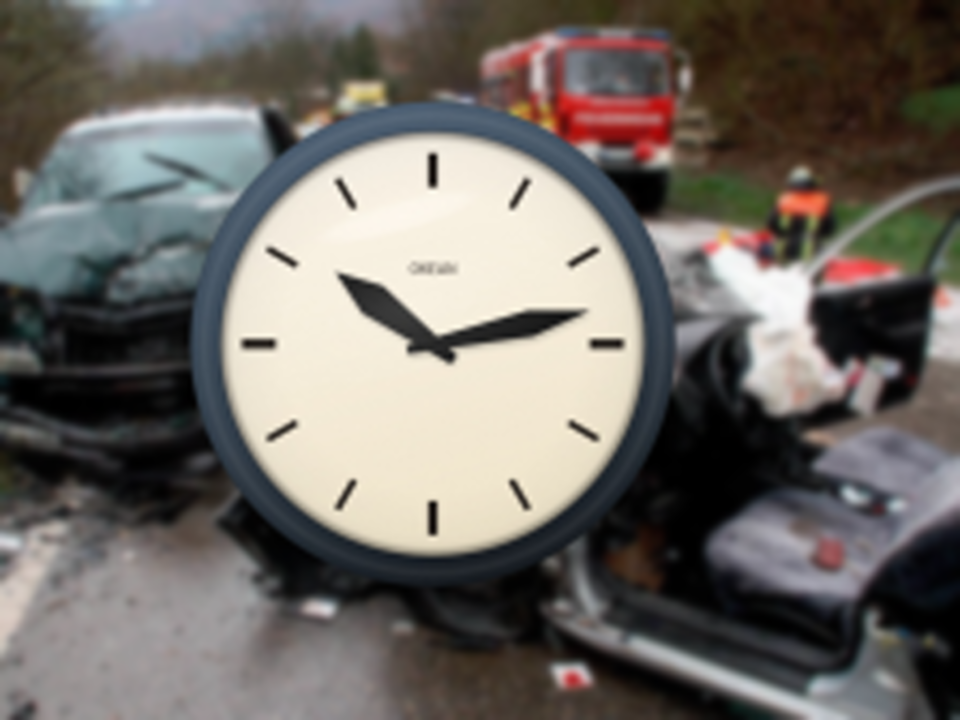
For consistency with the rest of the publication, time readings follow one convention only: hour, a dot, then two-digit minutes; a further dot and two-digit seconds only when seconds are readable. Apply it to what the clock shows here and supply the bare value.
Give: 10.13
